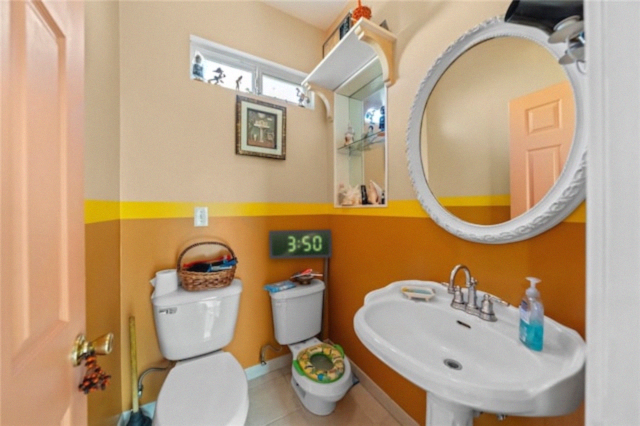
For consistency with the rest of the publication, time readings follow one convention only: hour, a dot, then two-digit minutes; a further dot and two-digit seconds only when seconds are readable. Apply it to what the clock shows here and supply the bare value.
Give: 3.50
